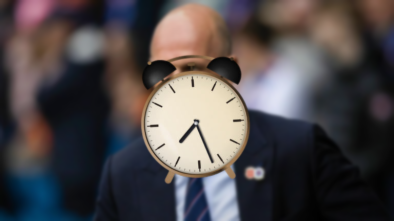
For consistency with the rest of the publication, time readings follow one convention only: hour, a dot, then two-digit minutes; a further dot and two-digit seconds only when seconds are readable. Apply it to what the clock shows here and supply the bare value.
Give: 7.27
